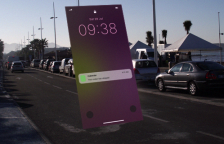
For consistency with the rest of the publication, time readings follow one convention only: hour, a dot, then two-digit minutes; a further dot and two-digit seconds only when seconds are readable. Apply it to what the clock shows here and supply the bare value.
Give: 9.38
